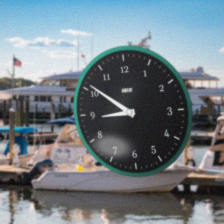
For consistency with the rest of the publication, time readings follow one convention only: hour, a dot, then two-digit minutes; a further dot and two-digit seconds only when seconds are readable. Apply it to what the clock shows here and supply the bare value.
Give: 8.51
